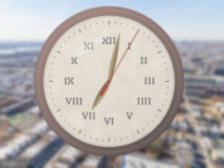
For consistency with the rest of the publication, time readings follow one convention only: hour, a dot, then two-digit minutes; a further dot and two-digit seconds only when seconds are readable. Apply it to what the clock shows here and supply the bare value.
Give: 7.02.05
